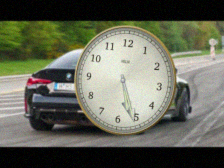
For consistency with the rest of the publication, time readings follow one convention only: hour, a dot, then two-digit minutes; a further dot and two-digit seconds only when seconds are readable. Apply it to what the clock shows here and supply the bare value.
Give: 5.26
